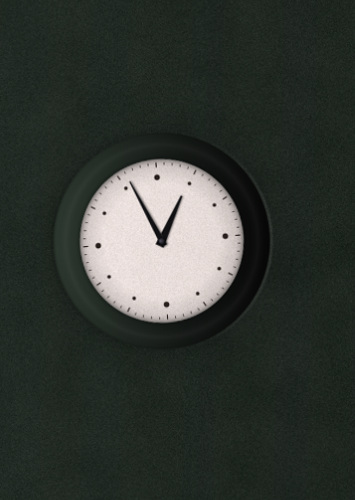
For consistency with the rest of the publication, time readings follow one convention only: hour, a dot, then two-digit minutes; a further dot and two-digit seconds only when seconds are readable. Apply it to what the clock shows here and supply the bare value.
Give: 12.56
